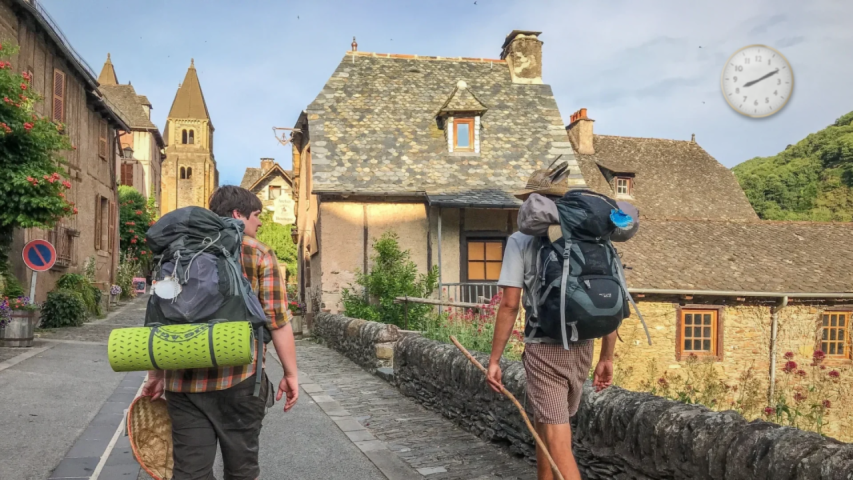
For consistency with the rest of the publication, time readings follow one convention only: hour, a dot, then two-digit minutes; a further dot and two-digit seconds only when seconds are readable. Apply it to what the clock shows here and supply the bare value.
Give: 8.10
